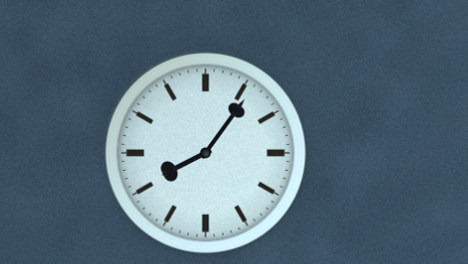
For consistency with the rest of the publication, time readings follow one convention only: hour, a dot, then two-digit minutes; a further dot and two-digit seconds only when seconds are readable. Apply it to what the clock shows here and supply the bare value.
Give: 8.06
